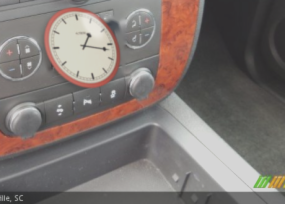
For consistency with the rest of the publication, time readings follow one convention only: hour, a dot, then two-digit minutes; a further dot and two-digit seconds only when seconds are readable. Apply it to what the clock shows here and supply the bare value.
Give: 1.17
